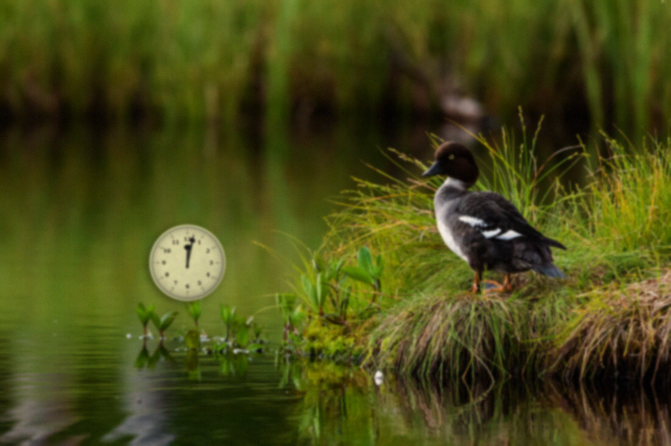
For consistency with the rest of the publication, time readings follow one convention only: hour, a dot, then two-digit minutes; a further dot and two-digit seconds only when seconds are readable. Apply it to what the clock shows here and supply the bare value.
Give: 12.02
